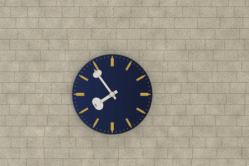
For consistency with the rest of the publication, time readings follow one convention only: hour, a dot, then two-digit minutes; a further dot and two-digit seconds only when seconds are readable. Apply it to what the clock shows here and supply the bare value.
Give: 7.54
